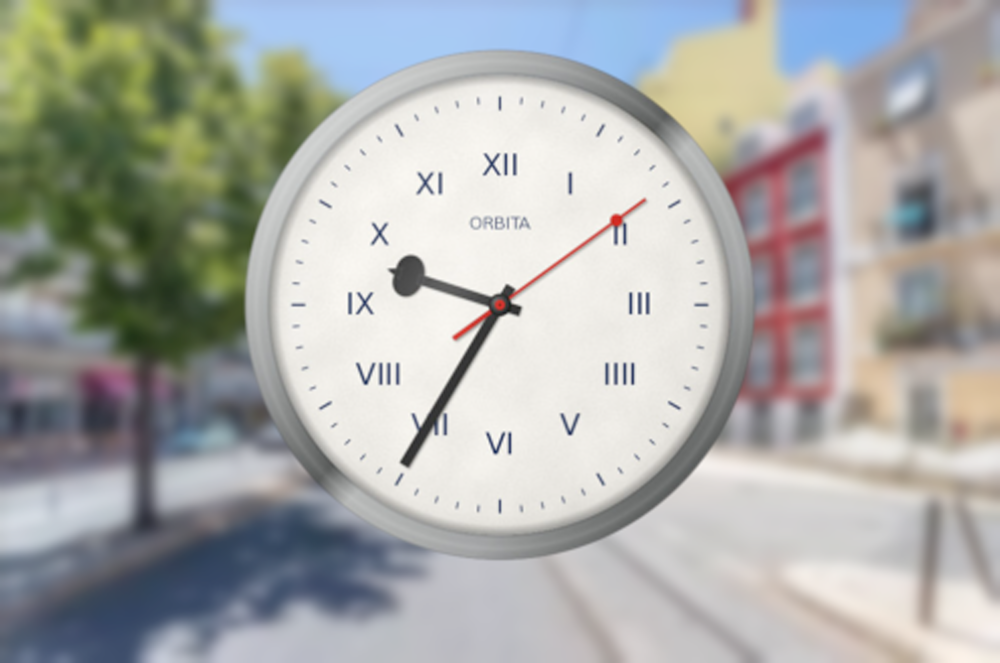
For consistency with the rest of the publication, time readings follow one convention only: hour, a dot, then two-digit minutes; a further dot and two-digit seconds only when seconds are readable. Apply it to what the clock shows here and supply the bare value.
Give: 9.35.09
